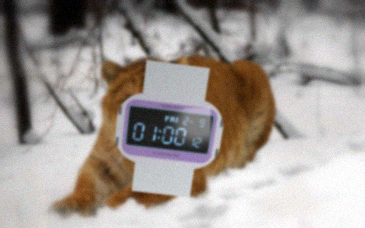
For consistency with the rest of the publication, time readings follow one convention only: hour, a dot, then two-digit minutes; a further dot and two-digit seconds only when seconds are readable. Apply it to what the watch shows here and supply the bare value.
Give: 1.00
